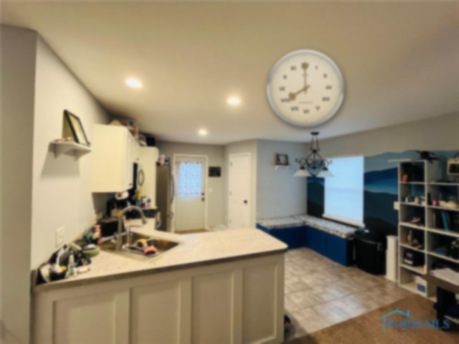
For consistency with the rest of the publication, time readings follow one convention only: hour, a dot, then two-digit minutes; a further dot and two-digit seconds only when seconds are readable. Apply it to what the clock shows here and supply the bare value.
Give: 8.00
